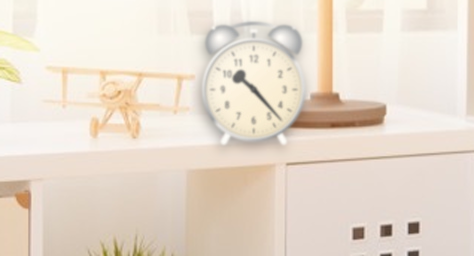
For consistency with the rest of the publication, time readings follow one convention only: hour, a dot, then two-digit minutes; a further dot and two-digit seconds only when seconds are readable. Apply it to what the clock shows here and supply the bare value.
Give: 10.23
